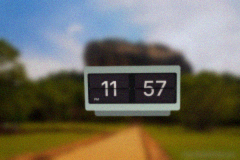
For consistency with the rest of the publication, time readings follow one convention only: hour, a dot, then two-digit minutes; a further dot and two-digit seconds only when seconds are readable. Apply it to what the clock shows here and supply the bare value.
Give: 11.57
